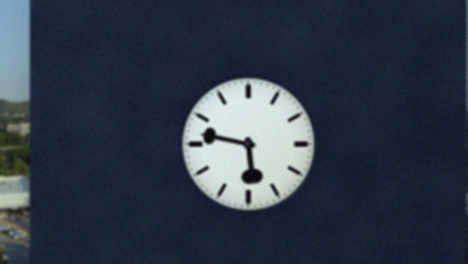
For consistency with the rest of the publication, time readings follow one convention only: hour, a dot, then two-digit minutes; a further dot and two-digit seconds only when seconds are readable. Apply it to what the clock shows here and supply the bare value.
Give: 5.47
